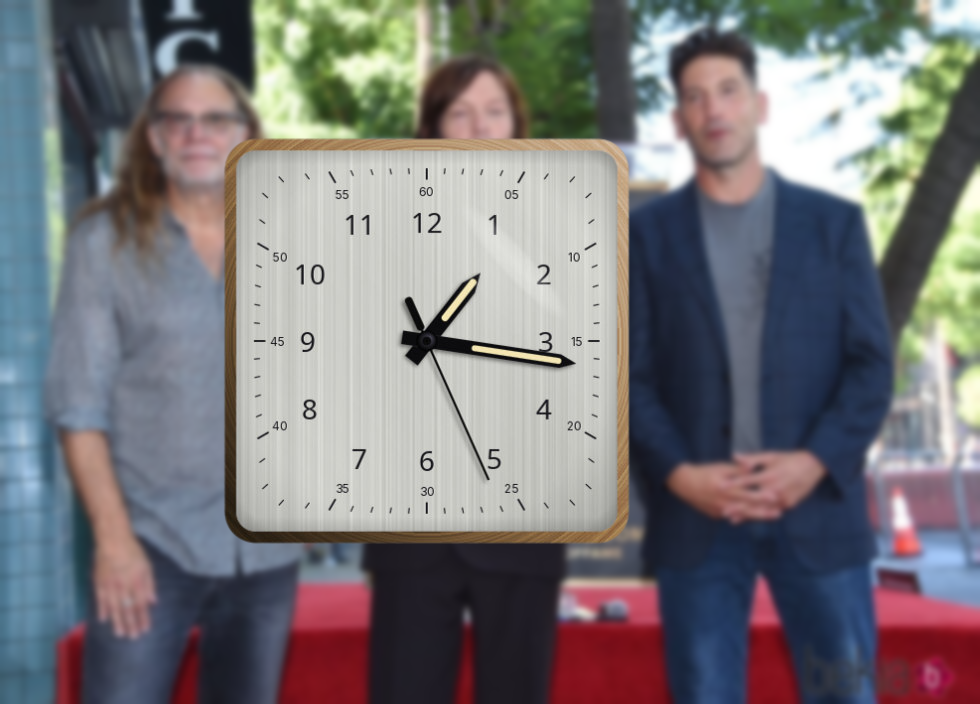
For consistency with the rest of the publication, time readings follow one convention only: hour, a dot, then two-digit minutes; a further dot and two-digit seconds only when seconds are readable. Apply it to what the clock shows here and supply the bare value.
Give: 1.16.26
